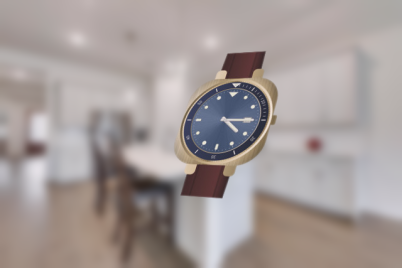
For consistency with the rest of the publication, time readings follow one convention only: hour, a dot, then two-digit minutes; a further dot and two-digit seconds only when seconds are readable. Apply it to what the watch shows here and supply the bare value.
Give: 4.15
